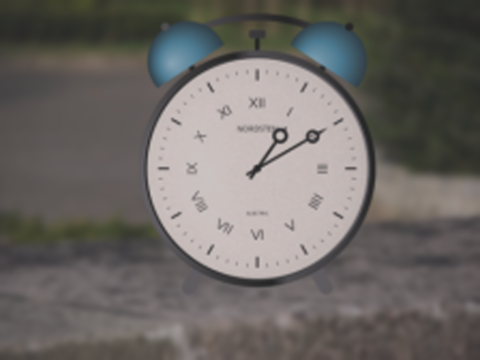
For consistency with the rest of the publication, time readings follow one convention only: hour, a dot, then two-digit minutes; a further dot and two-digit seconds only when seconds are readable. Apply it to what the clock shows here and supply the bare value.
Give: 1.10
